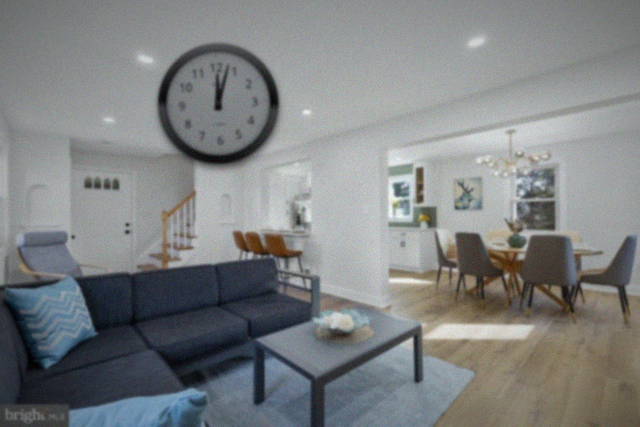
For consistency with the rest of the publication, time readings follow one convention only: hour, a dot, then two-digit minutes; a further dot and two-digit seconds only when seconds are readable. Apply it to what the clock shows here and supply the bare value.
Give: 12.03
